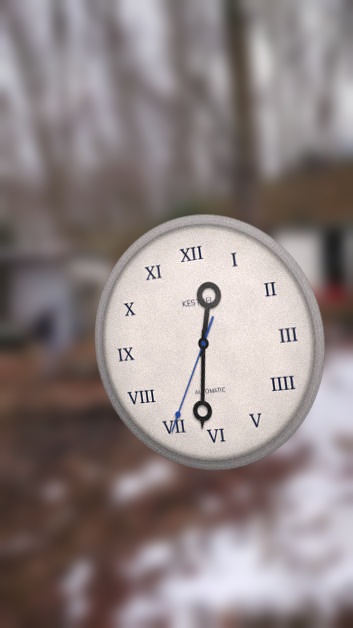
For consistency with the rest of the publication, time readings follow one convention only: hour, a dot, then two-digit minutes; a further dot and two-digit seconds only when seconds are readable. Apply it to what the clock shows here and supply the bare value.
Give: 12.31.35
